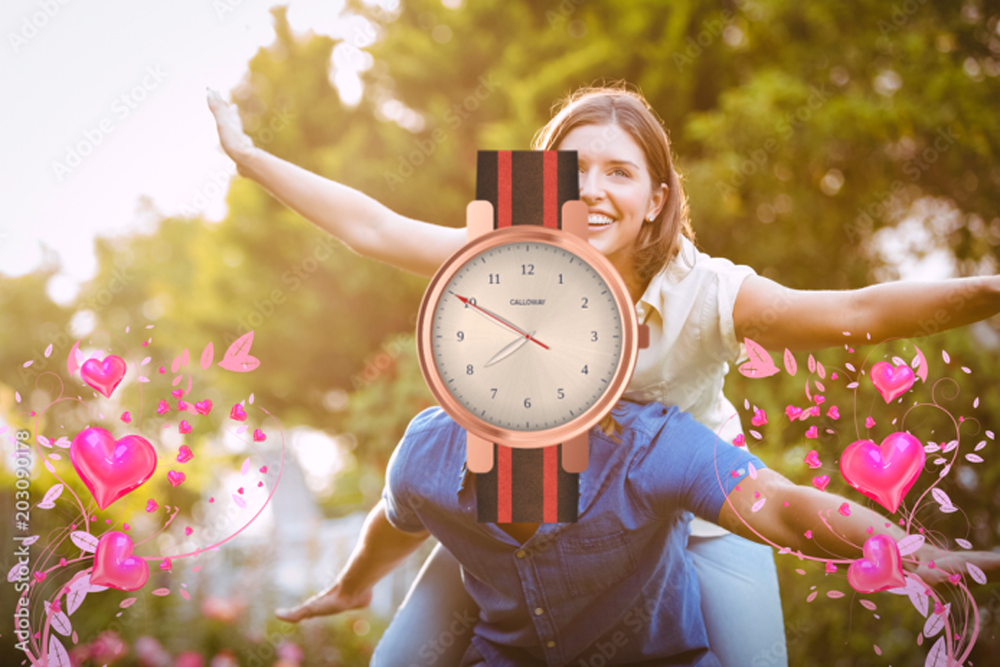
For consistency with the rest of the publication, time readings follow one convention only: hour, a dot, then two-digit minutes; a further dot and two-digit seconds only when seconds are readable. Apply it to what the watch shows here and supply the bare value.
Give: 7.49.50
